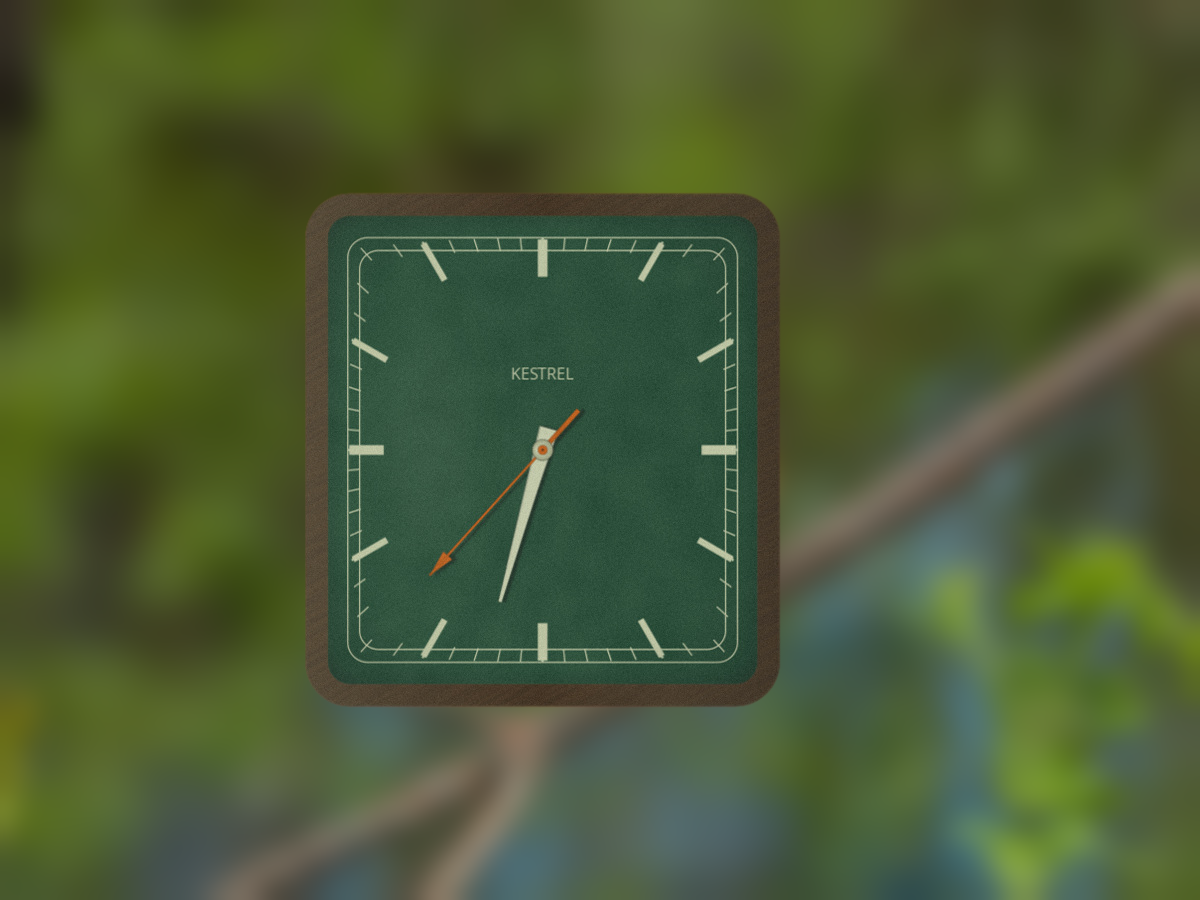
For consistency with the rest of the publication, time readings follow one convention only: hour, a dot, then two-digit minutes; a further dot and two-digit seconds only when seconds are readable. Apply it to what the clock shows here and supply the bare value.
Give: 6.32.37
